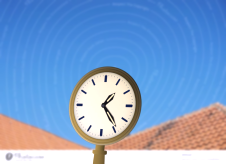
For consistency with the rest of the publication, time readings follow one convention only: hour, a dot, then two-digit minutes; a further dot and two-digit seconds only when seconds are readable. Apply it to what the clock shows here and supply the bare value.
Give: 1.24
